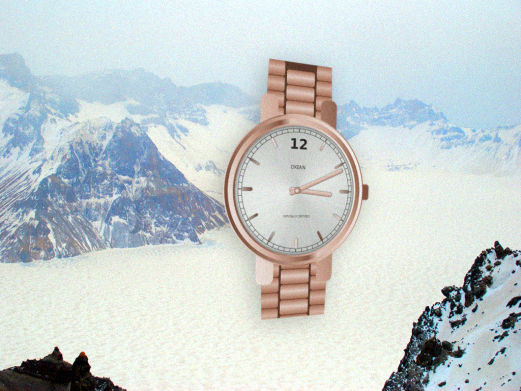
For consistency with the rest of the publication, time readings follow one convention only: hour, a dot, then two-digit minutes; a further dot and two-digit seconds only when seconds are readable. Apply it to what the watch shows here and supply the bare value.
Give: 3.11
